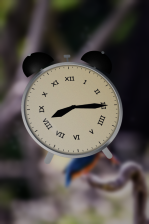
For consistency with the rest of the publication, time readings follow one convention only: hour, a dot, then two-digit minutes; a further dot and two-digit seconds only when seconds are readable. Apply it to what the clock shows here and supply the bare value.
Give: 8.15
